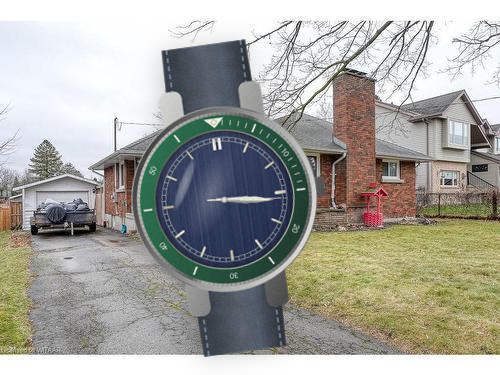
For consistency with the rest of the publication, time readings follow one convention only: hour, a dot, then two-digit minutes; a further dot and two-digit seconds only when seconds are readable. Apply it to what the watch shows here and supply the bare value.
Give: 3.16.16
